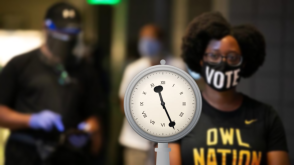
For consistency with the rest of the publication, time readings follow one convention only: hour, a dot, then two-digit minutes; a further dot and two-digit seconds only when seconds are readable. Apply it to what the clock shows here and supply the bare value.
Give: 11.26
